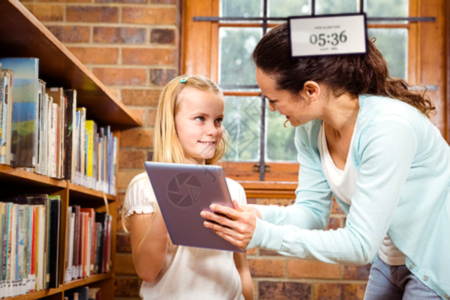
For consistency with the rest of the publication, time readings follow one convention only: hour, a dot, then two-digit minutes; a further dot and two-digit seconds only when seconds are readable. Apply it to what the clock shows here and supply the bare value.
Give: 5.36
